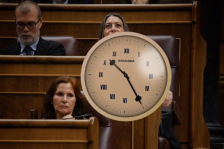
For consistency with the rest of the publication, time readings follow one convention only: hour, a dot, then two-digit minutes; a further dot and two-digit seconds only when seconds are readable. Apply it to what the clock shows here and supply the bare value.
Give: 10.25
